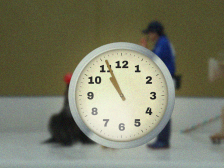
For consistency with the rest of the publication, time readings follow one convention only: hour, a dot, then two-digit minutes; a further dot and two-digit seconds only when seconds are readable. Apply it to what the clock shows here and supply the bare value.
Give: 10.56
